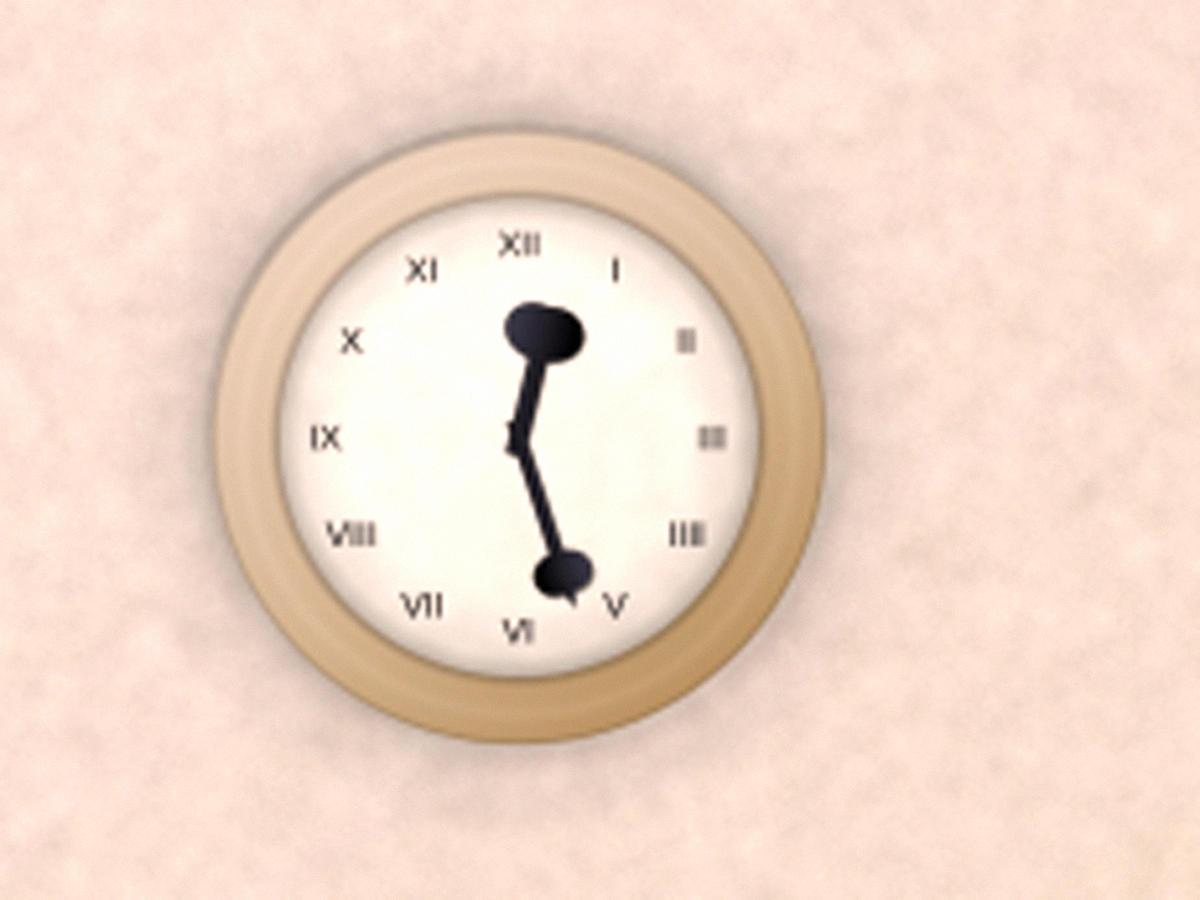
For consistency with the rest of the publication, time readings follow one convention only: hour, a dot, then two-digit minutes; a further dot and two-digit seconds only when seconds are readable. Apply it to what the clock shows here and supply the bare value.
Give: 12.27
